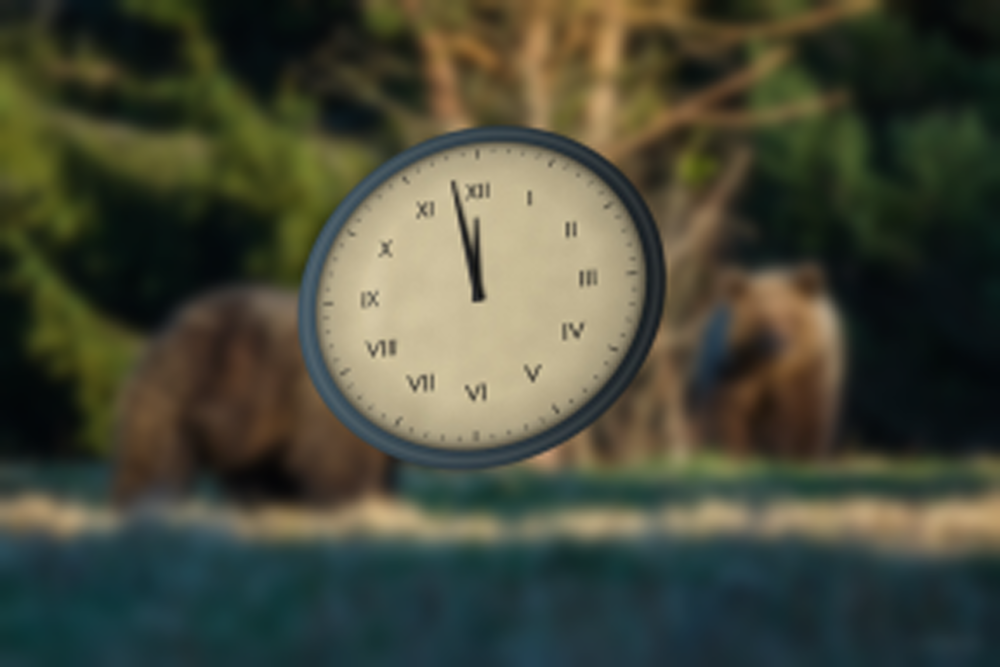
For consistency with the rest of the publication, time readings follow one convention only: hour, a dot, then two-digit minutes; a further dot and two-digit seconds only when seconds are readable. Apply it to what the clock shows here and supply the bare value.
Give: 11.58
